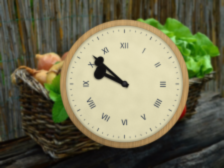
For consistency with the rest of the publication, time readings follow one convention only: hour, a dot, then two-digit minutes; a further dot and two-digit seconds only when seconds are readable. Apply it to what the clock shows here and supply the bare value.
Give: 9.52
